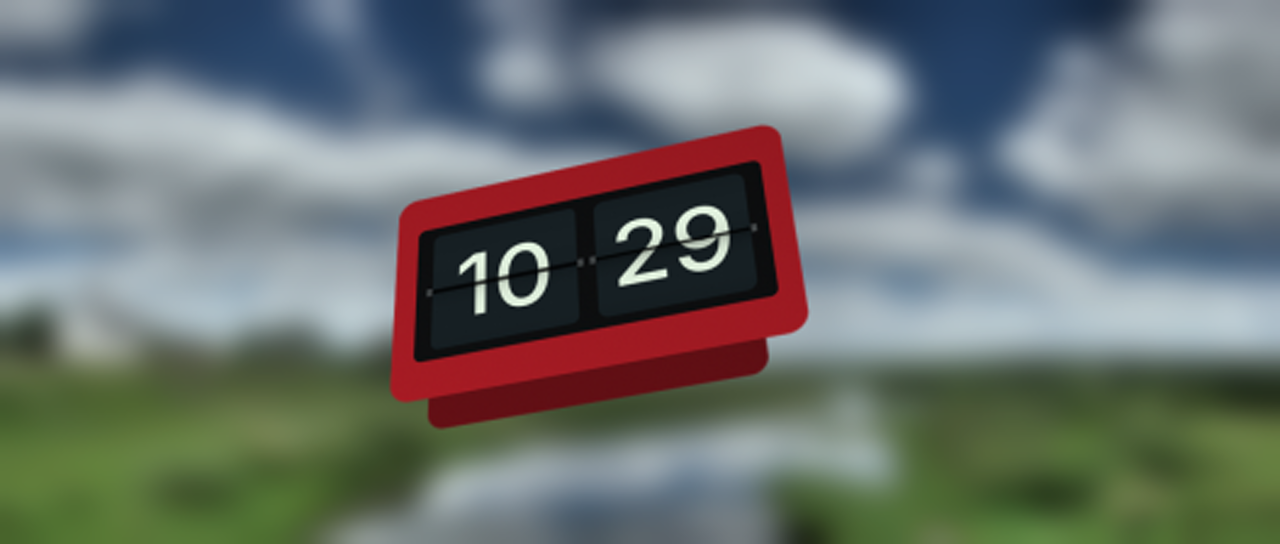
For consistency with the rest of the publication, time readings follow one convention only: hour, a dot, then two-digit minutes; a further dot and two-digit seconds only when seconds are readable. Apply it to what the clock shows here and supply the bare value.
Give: 10.29
